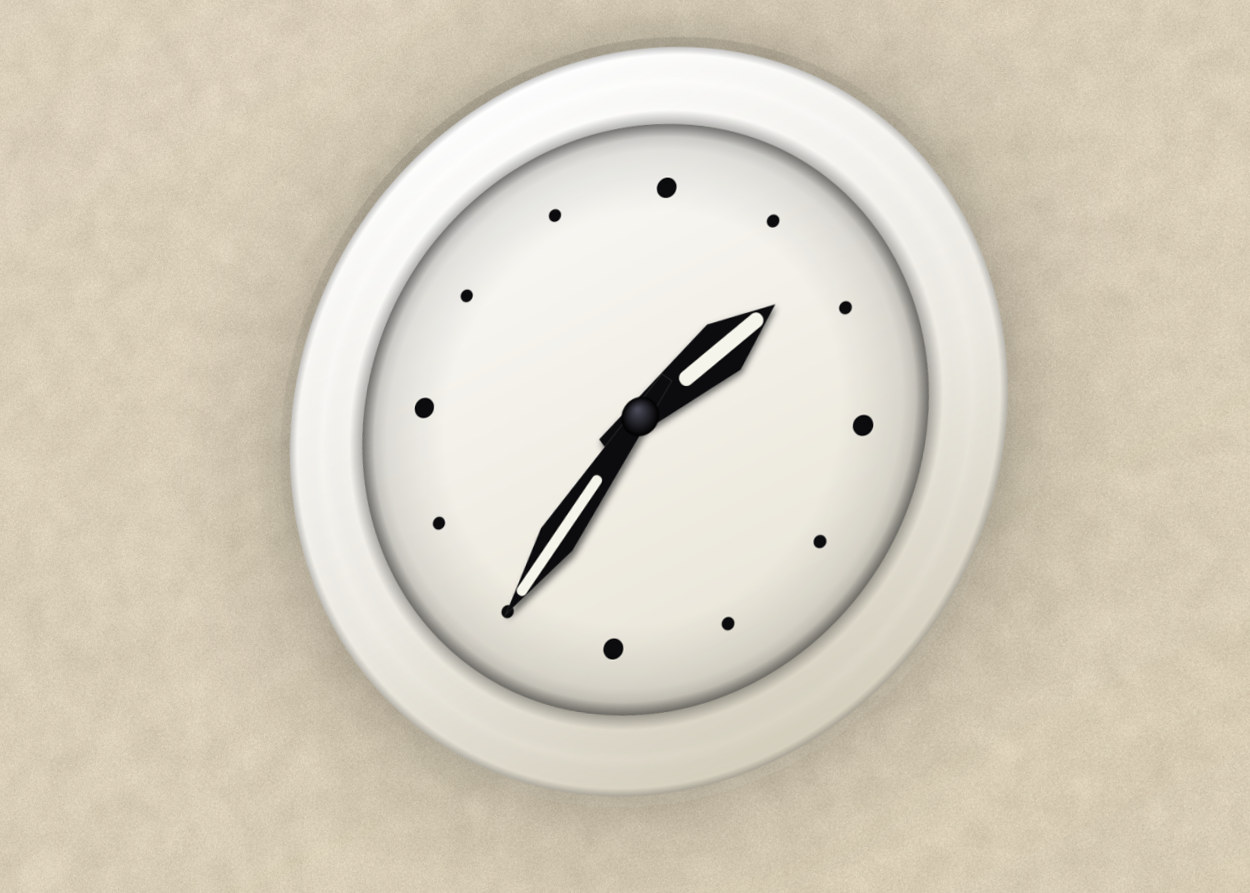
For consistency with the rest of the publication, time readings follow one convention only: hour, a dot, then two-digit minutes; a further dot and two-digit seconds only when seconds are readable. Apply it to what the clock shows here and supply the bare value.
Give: 1.35
